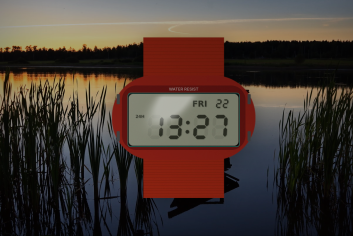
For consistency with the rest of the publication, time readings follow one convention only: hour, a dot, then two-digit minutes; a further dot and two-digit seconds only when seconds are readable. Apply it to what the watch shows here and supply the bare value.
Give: 13.27
